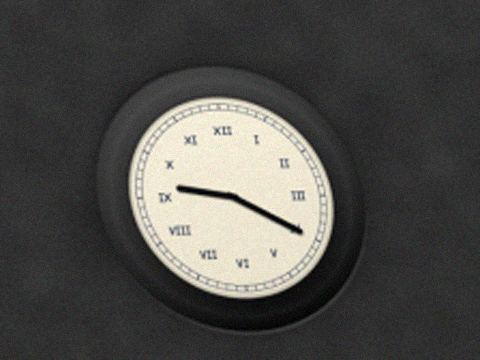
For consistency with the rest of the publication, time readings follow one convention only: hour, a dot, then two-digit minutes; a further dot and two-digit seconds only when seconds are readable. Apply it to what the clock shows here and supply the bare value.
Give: 9.20
